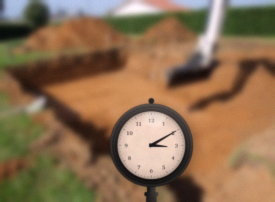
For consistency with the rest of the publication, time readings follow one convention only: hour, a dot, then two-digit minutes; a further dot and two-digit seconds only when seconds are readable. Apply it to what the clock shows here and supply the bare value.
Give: 3.10
